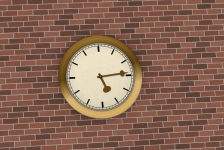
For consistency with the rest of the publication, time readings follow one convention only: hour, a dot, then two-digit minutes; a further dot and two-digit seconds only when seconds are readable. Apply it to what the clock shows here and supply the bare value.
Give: 5.14
